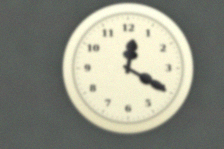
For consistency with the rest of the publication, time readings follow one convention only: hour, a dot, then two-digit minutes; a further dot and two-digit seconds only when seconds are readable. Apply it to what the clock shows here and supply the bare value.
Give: 12.20
